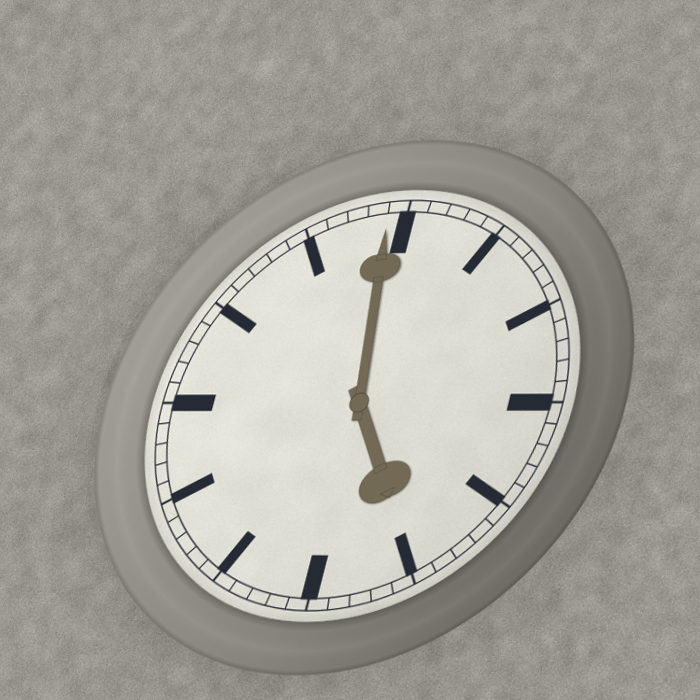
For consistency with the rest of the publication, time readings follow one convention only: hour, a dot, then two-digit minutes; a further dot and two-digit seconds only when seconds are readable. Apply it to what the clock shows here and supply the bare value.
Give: 4.59
